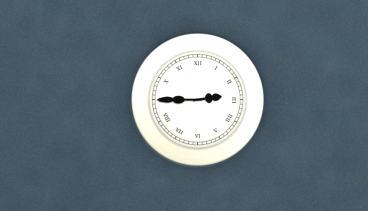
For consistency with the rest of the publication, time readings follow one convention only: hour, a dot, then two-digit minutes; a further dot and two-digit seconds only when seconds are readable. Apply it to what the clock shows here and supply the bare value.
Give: 2.45
